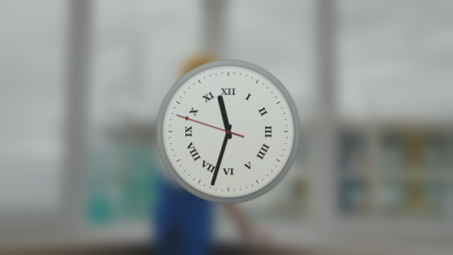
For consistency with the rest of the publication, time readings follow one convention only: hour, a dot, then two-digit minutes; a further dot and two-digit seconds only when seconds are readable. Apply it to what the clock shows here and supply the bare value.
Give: 11.32.48
